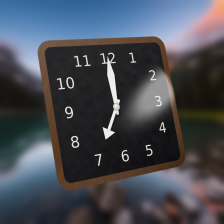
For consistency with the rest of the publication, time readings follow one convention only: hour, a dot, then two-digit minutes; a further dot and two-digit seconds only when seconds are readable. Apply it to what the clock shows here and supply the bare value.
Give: 7.00
